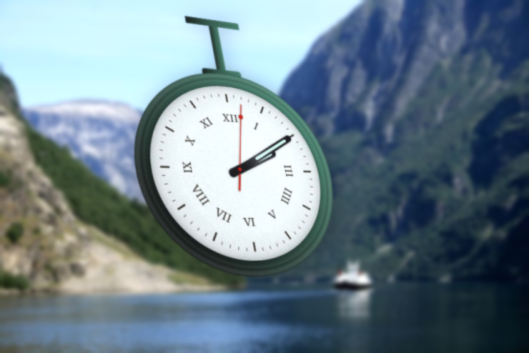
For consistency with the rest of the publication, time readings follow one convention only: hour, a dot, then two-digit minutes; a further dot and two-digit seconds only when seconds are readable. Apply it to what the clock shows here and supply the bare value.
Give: 2.10.02
